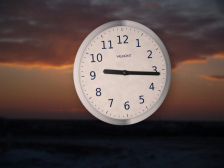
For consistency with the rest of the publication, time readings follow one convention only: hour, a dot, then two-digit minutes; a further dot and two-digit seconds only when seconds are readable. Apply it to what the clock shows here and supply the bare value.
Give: 9.16
